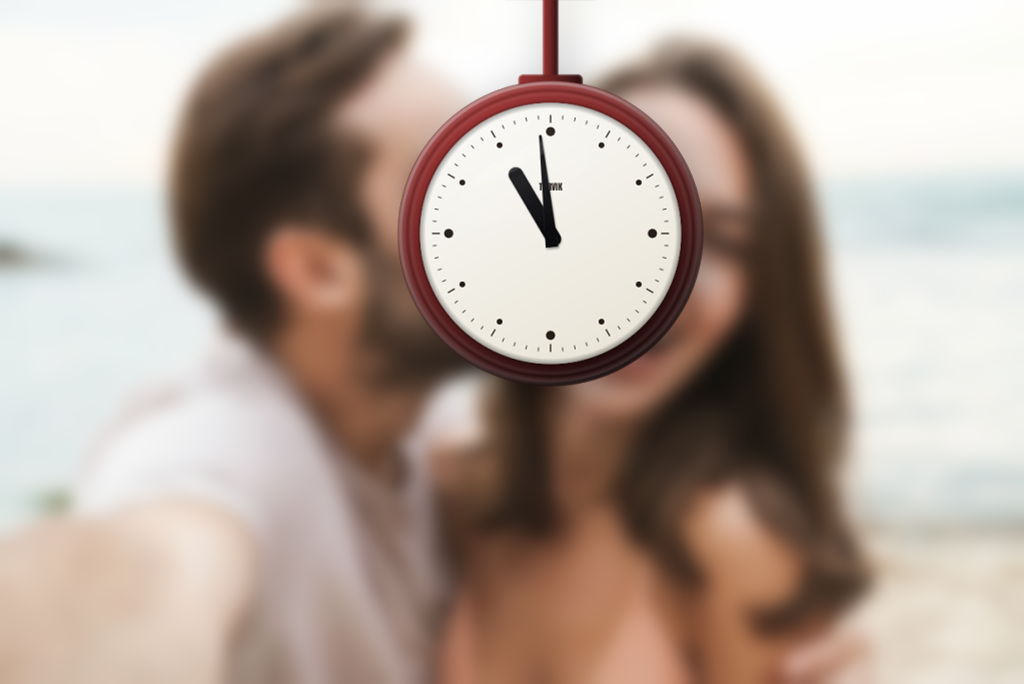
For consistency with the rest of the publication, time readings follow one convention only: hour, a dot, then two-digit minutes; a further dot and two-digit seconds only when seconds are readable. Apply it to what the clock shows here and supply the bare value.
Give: 10.59
